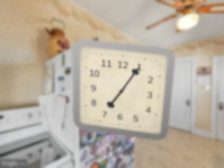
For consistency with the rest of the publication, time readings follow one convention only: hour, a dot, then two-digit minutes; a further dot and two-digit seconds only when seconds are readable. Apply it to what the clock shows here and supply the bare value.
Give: 7.05
